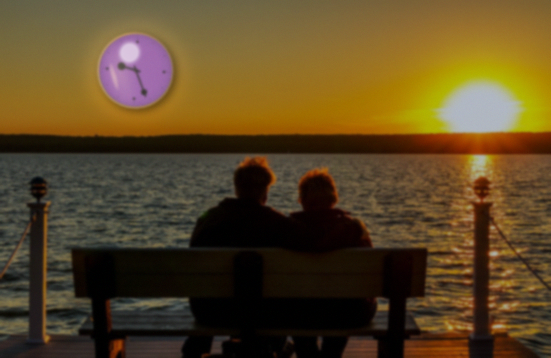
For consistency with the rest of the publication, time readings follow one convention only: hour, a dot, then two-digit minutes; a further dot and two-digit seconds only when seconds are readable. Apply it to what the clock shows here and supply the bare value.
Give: 9.26
